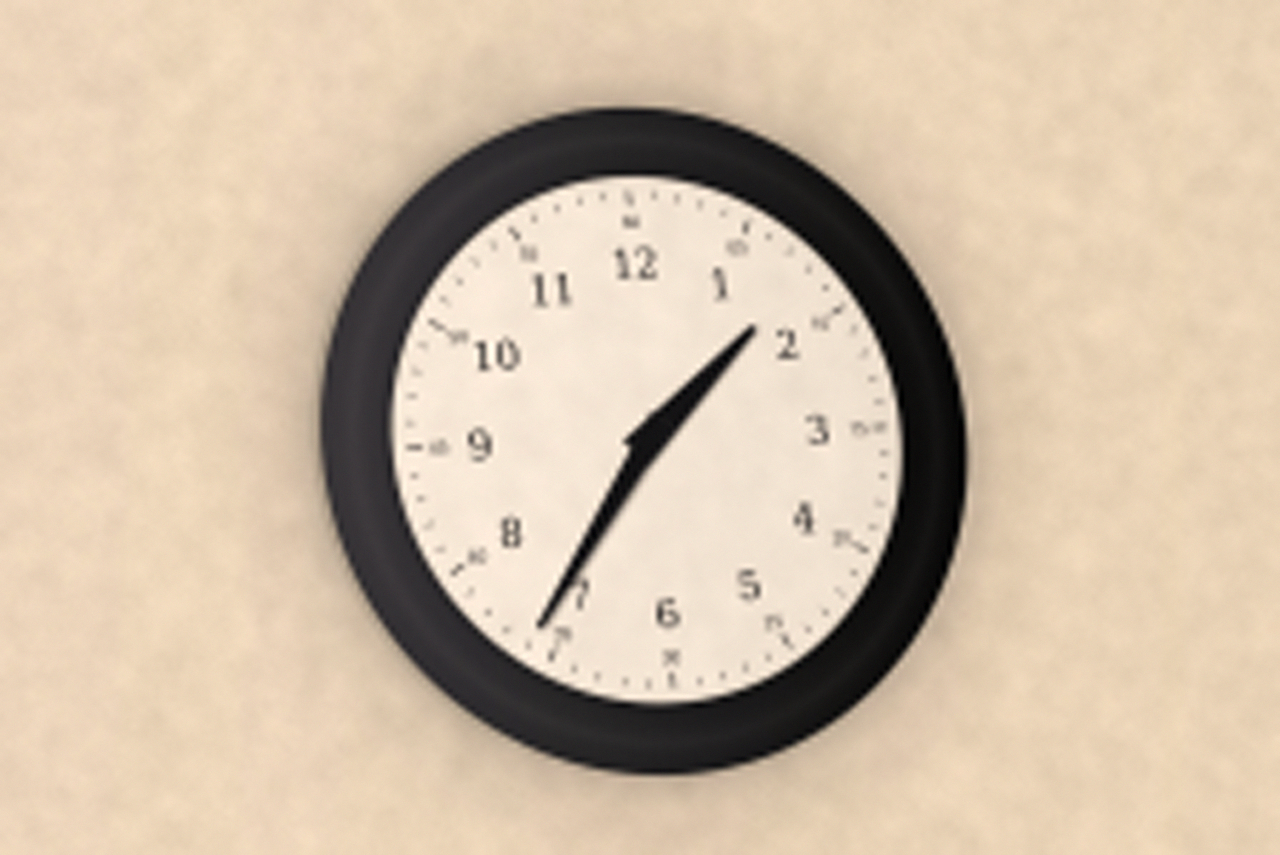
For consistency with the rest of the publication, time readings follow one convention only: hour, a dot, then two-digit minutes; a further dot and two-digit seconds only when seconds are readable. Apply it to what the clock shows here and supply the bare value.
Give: 1.36
